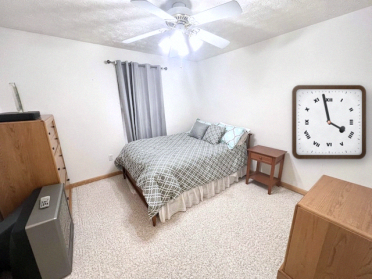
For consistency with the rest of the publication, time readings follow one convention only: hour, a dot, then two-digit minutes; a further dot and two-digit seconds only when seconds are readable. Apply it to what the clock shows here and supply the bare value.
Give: 3.58
